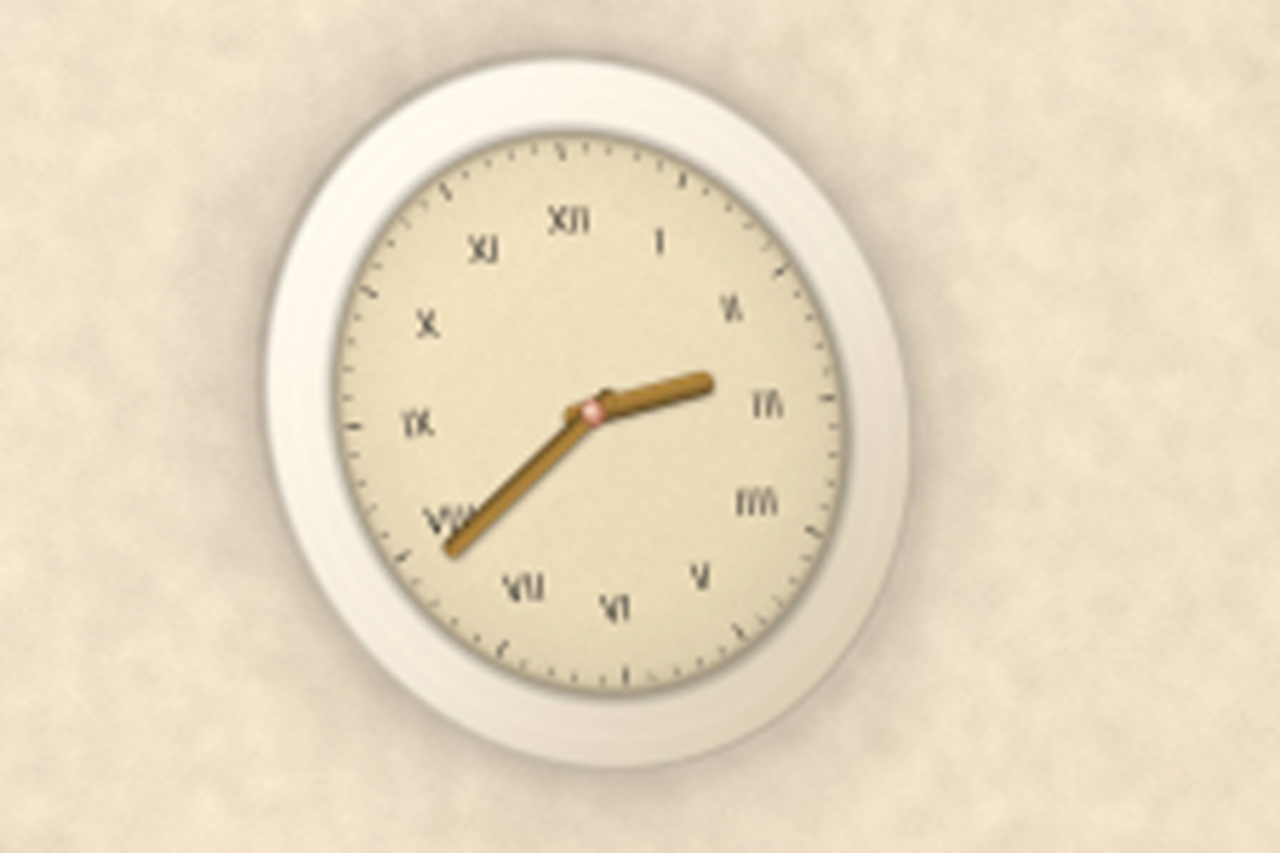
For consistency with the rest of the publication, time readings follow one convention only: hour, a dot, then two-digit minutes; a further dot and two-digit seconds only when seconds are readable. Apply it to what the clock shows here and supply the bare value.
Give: 2.39
